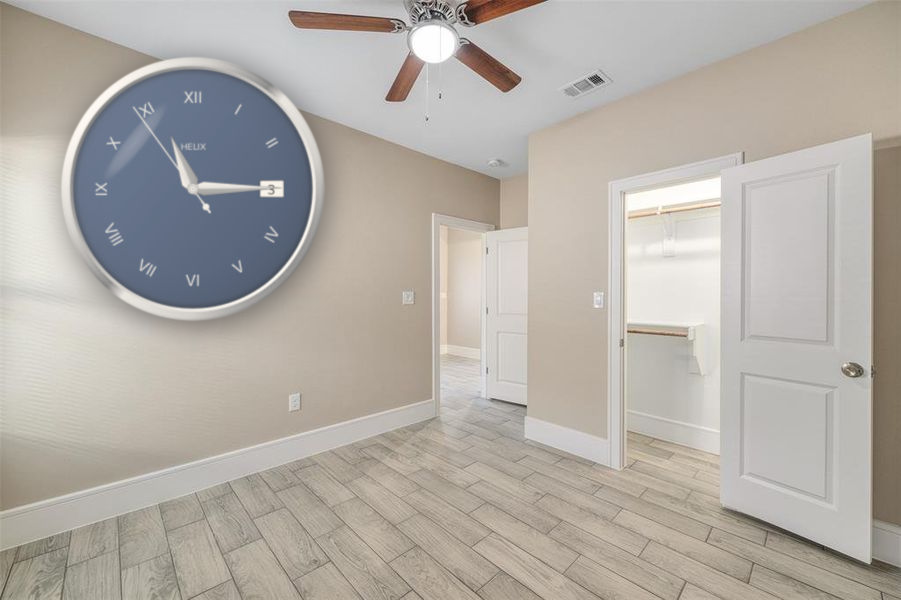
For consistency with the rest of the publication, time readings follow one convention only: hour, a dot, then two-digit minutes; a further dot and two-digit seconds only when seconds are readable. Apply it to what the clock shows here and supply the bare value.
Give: 11.14.54
